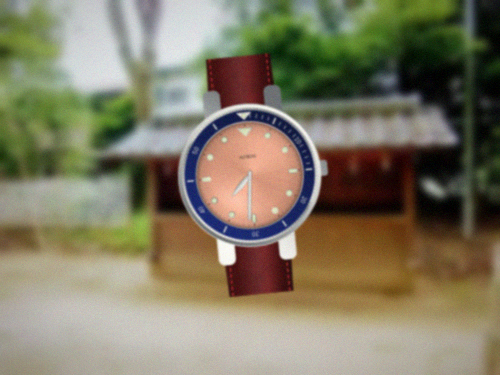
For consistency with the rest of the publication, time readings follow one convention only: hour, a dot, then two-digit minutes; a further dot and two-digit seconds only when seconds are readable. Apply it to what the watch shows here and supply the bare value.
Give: 7.31
